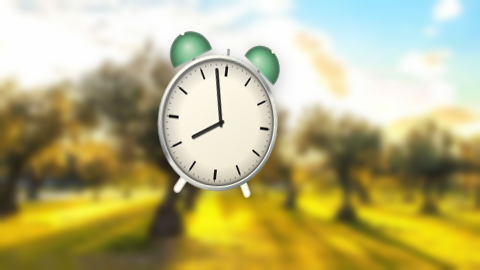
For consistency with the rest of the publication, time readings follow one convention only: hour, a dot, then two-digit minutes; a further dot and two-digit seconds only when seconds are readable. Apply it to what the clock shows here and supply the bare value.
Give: 7.58
